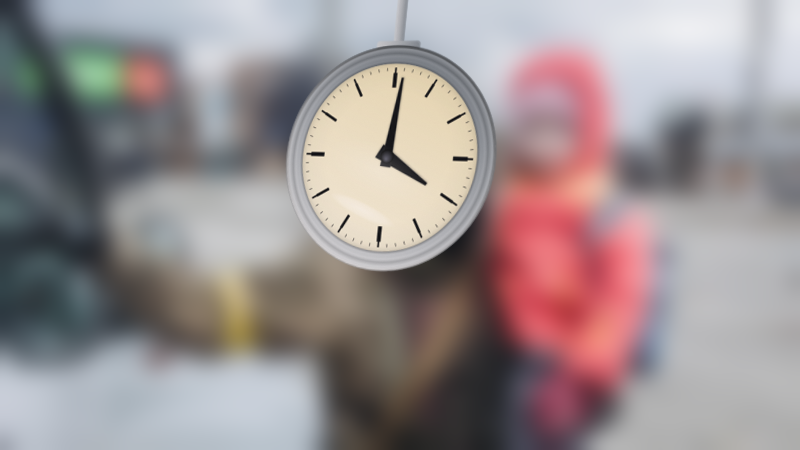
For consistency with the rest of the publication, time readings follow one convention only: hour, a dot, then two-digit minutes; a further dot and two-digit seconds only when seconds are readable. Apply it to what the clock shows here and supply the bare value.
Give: 4.01
